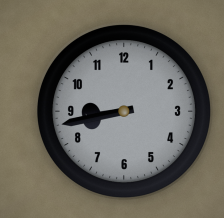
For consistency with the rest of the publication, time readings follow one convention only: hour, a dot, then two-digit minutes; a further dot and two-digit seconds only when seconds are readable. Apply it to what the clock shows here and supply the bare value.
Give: 8.43
